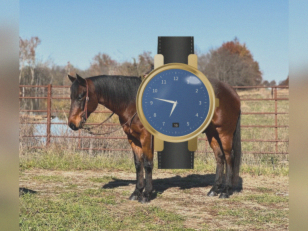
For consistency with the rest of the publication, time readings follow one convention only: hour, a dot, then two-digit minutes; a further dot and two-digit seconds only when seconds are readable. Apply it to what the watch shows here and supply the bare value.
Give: 6.47
